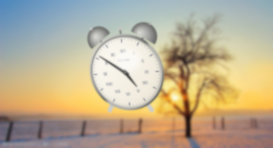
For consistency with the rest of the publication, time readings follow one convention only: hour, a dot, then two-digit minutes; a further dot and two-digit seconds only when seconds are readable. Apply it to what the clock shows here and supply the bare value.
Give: 4.51
